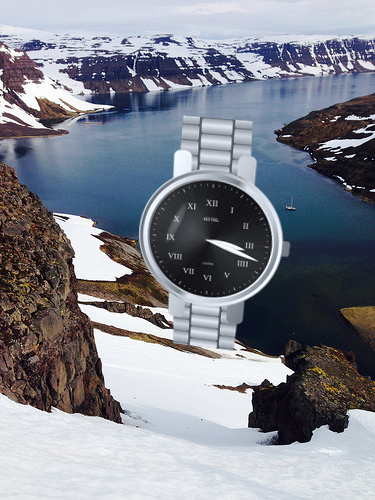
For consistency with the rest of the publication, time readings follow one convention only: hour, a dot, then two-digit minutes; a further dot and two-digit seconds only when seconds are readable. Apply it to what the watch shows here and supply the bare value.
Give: 3.18
